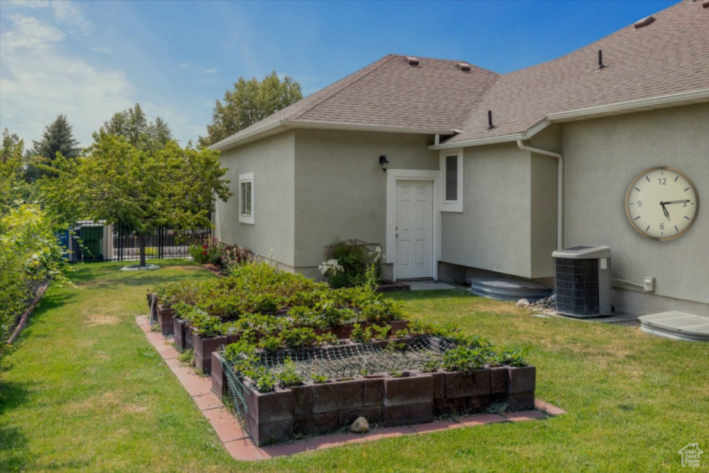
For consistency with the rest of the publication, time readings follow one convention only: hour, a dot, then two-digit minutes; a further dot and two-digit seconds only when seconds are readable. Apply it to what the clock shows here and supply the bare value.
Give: 5.14
